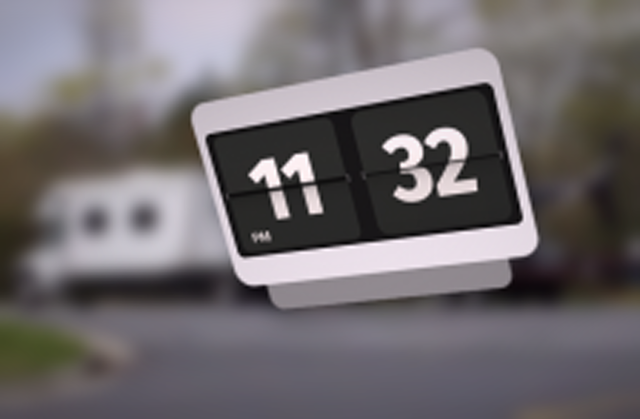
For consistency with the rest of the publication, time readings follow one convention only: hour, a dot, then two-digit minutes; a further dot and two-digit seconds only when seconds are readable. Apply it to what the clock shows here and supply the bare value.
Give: 11.32
